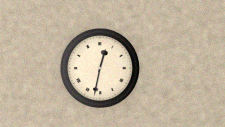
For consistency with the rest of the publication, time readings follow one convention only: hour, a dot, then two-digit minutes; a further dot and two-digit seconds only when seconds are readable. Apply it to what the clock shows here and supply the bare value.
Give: 12.32
